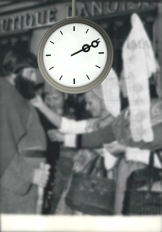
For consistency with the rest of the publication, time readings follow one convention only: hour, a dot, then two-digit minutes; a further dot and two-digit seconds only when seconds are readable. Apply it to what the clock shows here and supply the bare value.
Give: 2.11
